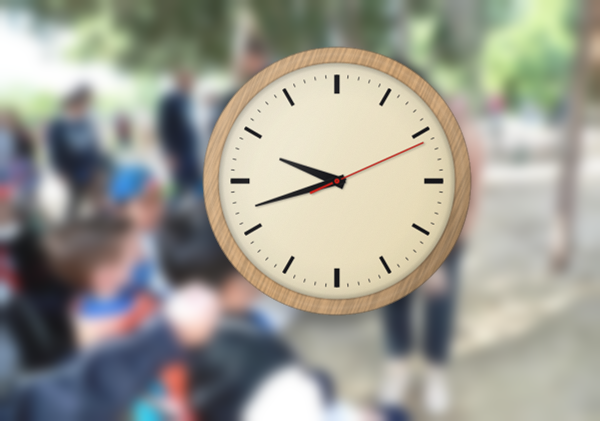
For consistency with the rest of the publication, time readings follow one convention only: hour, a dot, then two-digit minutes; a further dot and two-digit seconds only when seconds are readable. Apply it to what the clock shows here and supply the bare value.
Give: 9.42.11
